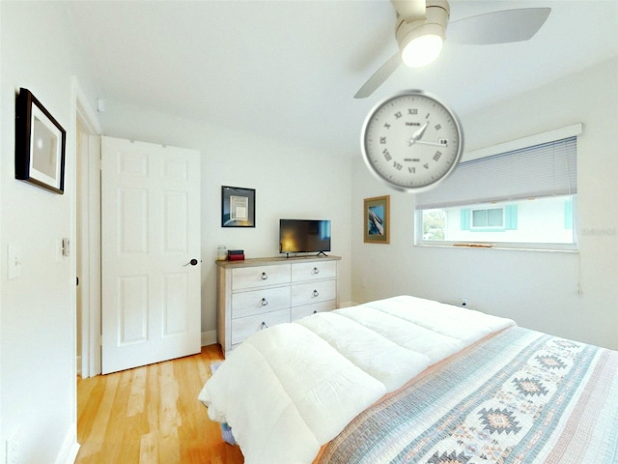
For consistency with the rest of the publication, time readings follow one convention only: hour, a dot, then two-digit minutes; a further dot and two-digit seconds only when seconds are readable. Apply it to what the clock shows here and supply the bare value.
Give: 1.16
